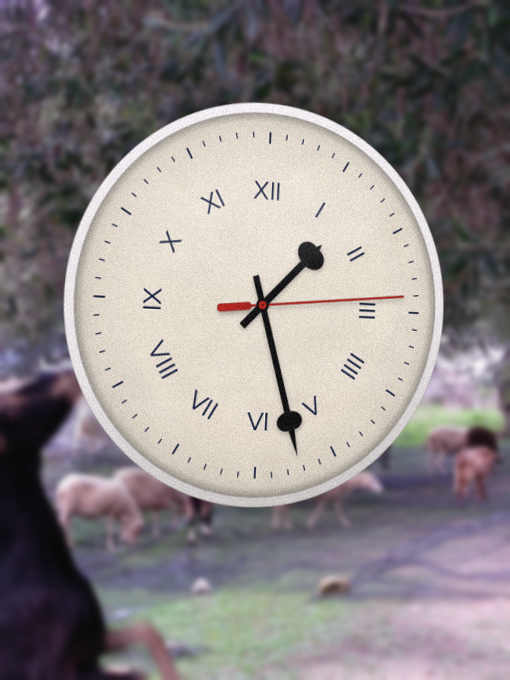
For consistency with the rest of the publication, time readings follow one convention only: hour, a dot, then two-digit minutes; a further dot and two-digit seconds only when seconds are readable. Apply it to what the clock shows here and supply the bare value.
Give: 1.27.14
